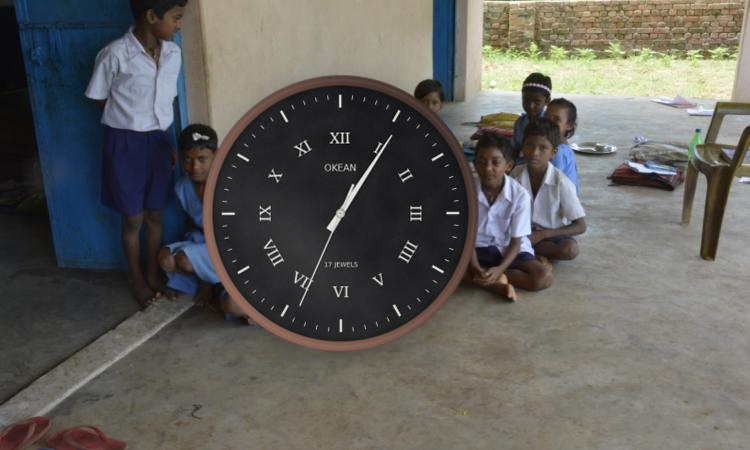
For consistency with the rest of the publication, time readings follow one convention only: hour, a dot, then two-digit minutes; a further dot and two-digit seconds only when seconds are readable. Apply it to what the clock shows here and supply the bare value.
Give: 1.05.34
